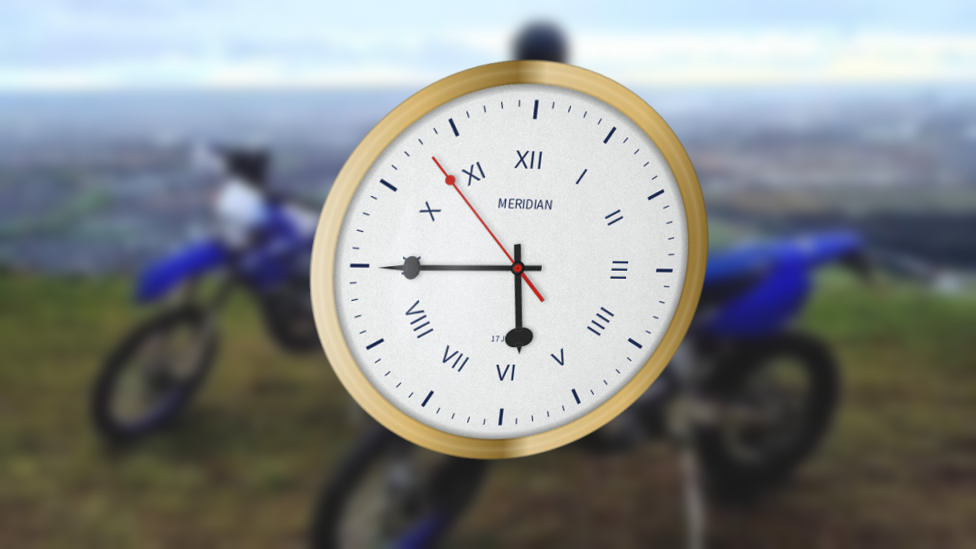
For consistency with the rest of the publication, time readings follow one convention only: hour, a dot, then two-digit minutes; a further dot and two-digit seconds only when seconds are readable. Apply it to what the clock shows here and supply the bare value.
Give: 5.44.53
